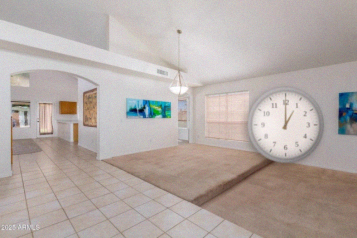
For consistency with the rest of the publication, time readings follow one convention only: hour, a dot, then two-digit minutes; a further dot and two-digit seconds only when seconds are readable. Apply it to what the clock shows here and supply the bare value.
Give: 1.00
